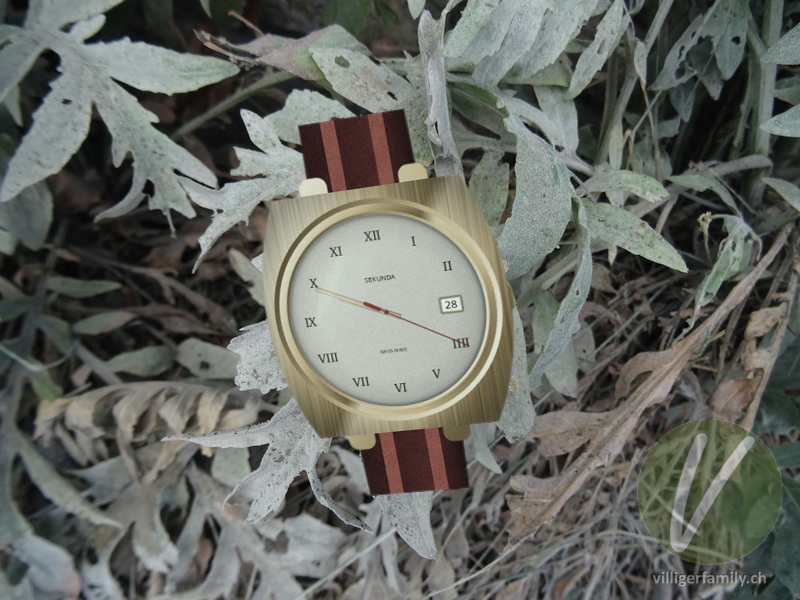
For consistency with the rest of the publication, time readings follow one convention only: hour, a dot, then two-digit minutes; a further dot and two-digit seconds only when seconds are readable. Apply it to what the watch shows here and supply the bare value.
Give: 9.49.20
